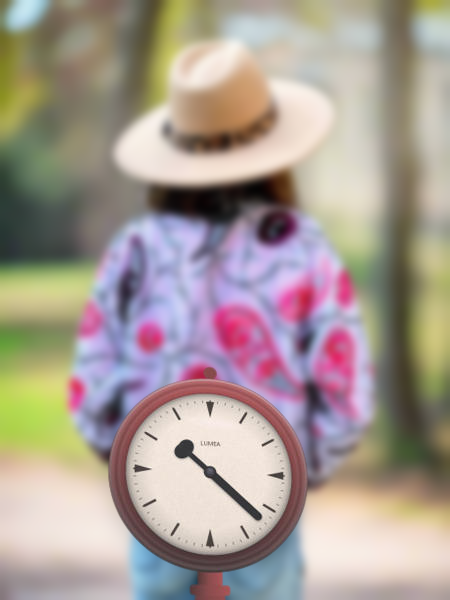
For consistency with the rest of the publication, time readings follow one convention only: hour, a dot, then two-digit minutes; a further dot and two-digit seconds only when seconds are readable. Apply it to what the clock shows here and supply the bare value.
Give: 10.22
